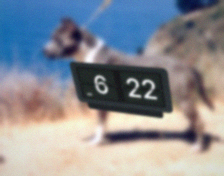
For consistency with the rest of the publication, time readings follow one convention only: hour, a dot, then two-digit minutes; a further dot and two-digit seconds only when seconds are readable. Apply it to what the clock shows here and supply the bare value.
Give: 6.22
